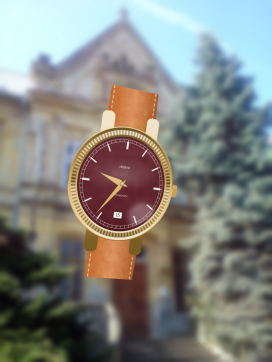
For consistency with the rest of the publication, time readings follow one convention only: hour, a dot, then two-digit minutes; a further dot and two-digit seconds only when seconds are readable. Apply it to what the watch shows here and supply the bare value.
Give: 9.36
